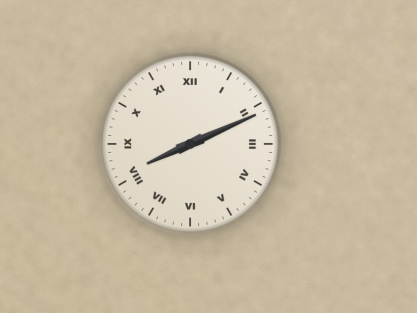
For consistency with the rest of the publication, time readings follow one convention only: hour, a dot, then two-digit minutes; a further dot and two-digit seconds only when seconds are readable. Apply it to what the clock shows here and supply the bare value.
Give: 8.11
